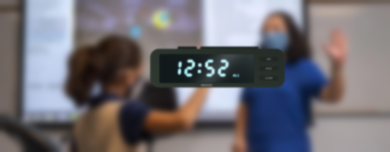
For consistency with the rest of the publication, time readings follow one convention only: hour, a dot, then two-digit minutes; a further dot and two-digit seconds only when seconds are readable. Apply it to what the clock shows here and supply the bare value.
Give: 12.52
